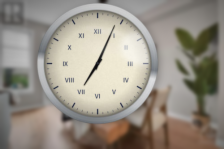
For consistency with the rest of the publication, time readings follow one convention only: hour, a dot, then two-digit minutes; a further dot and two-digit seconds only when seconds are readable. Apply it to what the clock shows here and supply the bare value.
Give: 7.04
